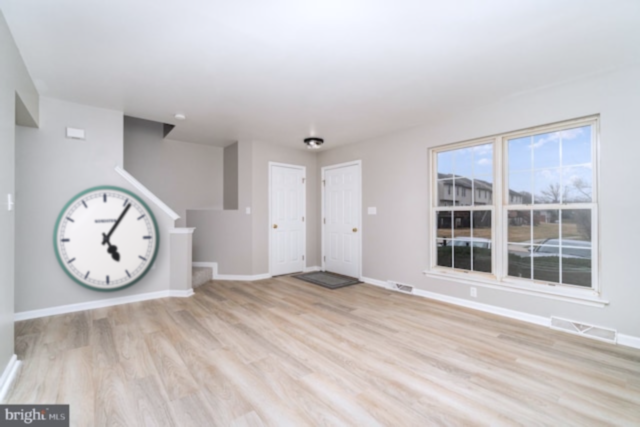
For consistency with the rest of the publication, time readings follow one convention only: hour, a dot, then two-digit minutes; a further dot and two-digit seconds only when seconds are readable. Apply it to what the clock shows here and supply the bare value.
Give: 5.06
